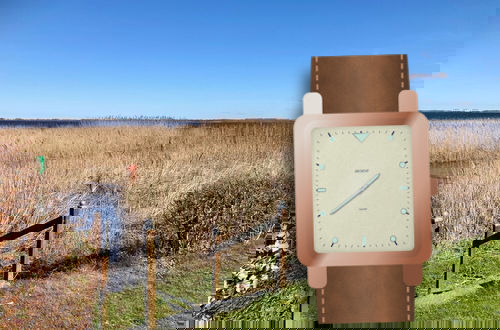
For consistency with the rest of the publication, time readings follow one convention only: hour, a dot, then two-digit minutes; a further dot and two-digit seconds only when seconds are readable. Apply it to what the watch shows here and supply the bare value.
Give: 1.39
